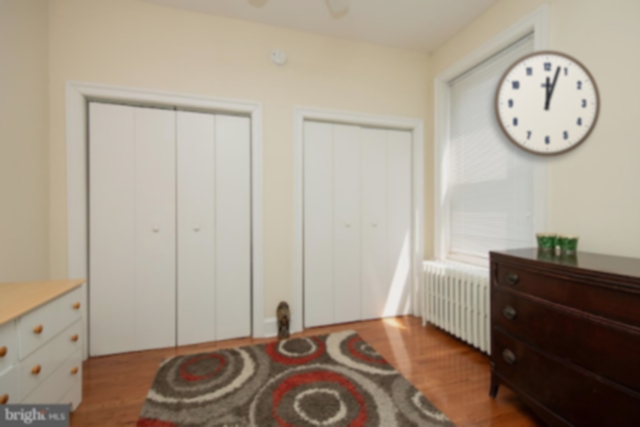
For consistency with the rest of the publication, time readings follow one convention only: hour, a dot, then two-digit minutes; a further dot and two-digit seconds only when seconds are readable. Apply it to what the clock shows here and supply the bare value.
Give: 12.03
